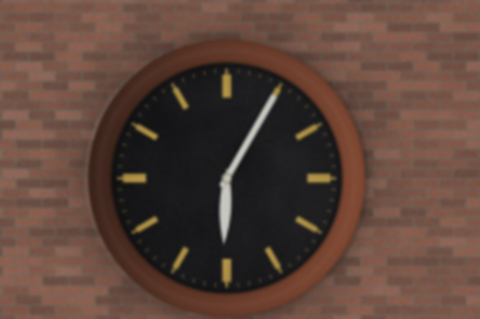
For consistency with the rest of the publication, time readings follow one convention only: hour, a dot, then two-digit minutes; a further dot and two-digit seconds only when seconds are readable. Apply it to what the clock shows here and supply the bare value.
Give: 6.05
